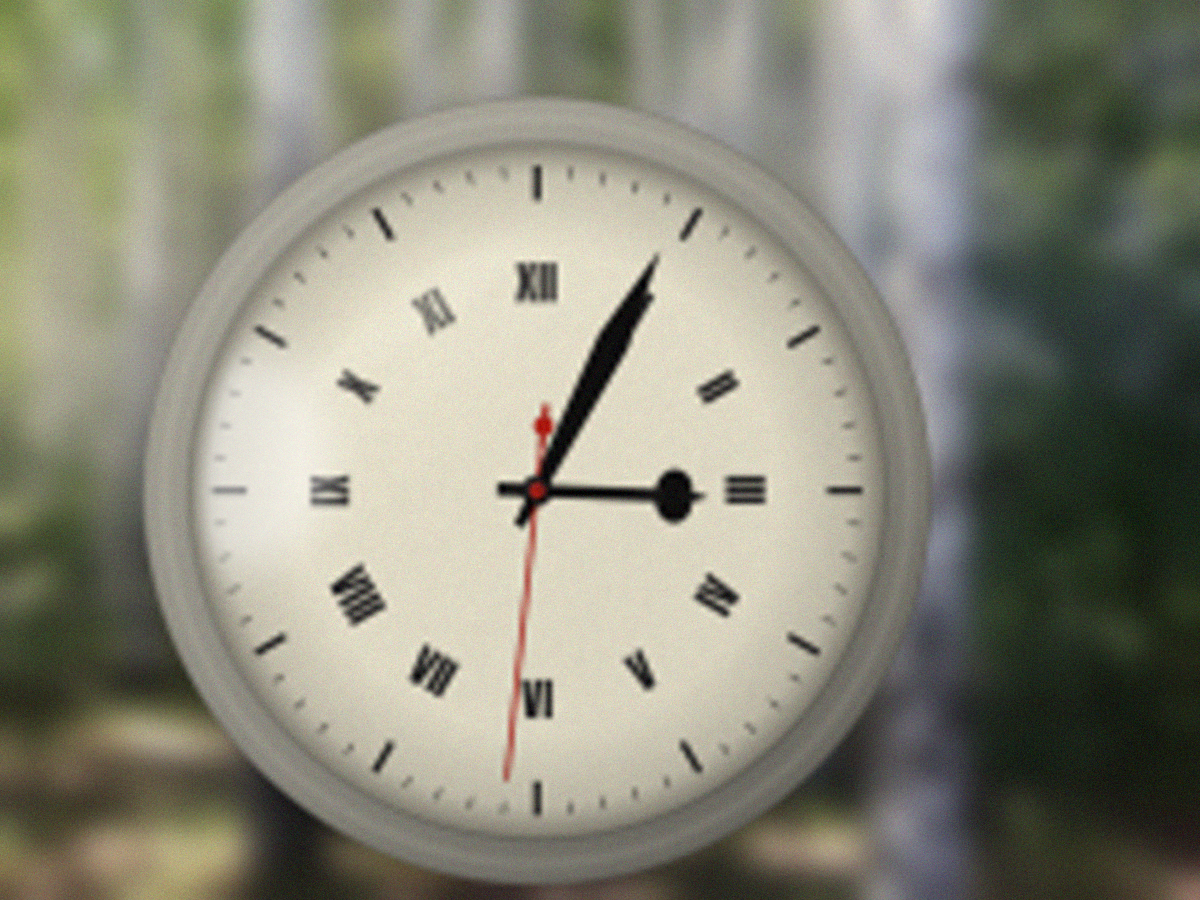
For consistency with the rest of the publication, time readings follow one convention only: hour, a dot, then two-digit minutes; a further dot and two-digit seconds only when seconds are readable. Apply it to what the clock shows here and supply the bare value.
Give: 3.04.31
